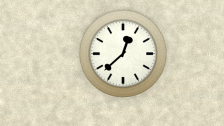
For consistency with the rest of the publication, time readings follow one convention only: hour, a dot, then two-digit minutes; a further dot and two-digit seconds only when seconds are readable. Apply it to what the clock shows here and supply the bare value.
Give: 12.38
